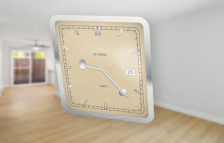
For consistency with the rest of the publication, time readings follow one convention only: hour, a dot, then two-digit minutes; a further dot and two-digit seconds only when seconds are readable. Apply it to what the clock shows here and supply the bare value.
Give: 9.23
